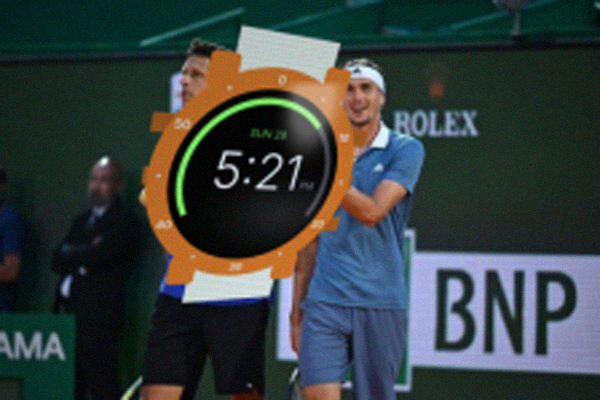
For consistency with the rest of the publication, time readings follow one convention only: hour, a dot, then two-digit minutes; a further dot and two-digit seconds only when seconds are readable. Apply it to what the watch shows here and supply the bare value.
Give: 5.21
